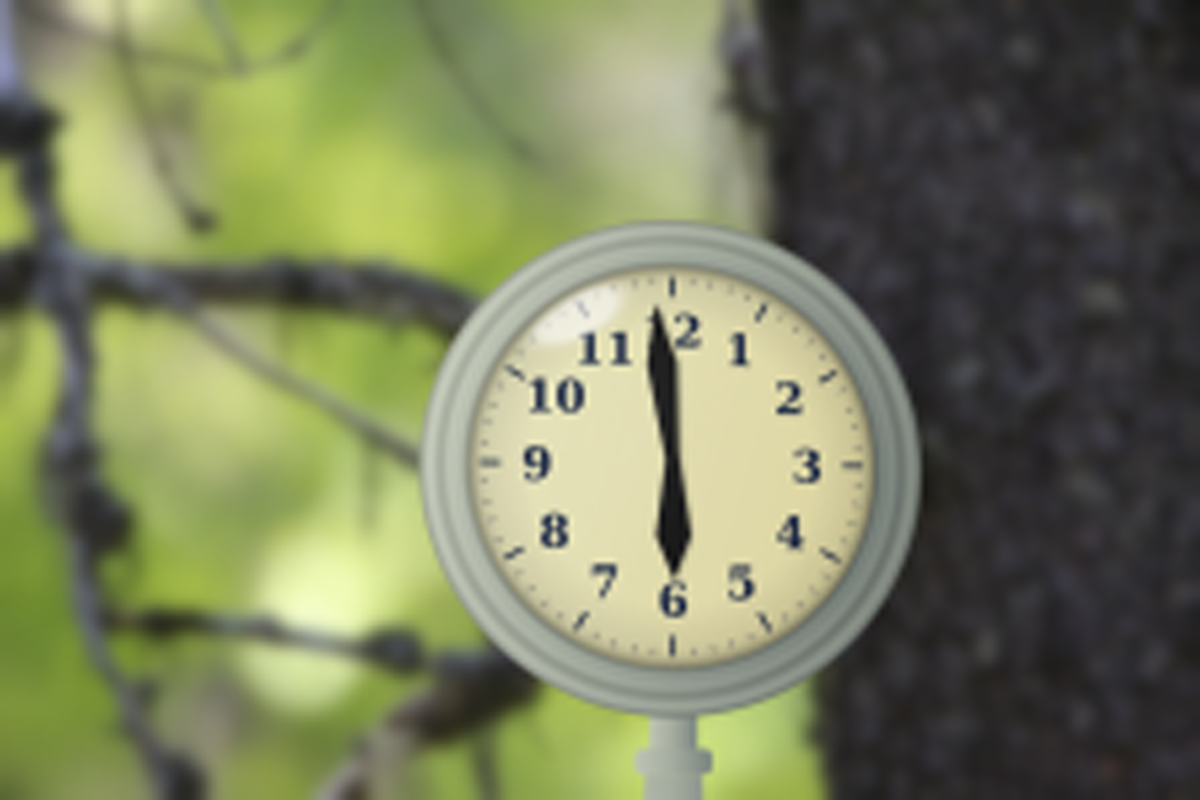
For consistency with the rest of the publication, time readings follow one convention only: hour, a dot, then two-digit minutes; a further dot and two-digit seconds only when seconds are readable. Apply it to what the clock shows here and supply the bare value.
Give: 5.59
